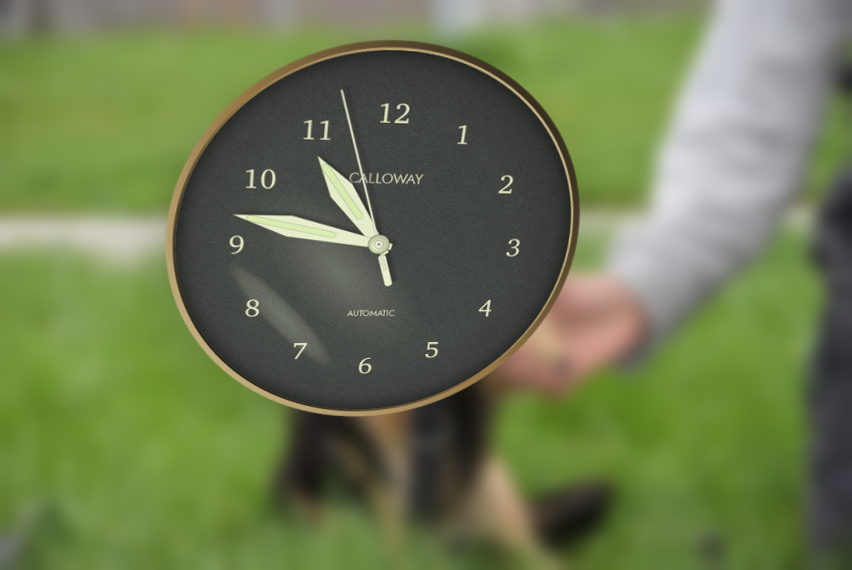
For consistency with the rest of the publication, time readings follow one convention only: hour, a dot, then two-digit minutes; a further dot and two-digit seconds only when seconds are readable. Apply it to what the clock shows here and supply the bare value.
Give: 10.46.57
